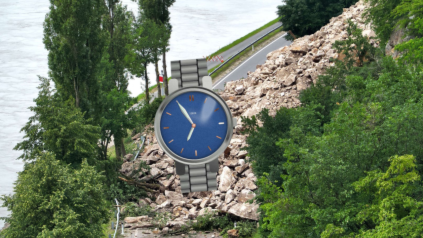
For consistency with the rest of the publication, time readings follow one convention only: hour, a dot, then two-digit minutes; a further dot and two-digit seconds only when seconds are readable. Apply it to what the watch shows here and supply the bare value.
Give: 6.55
